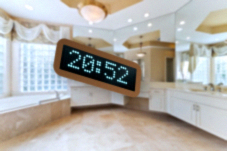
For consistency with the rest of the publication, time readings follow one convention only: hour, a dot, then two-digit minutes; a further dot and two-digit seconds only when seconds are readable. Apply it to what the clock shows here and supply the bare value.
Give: 20.52
